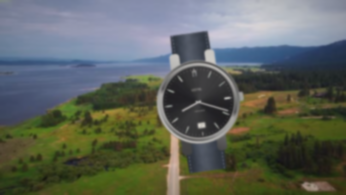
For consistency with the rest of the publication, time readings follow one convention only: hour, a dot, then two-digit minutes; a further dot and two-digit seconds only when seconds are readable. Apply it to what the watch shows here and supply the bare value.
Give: 8.19
